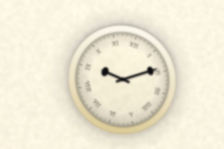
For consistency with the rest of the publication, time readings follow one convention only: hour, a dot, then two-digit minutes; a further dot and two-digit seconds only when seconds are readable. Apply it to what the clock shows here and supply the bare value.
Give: 9.09
